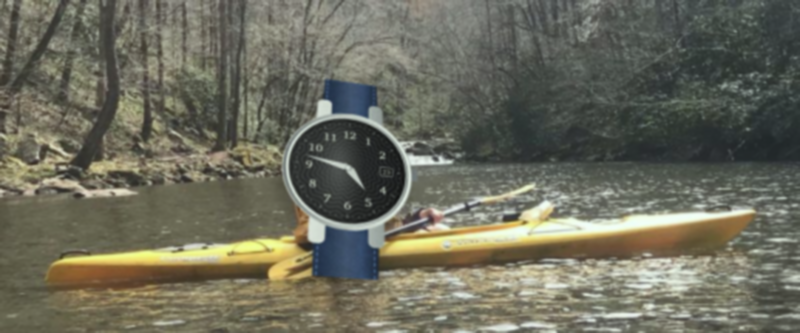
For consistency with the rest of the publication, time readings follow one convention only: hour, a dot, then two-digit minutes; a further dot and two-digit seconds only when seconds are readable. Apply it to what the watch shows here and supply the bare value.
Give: 4.47
